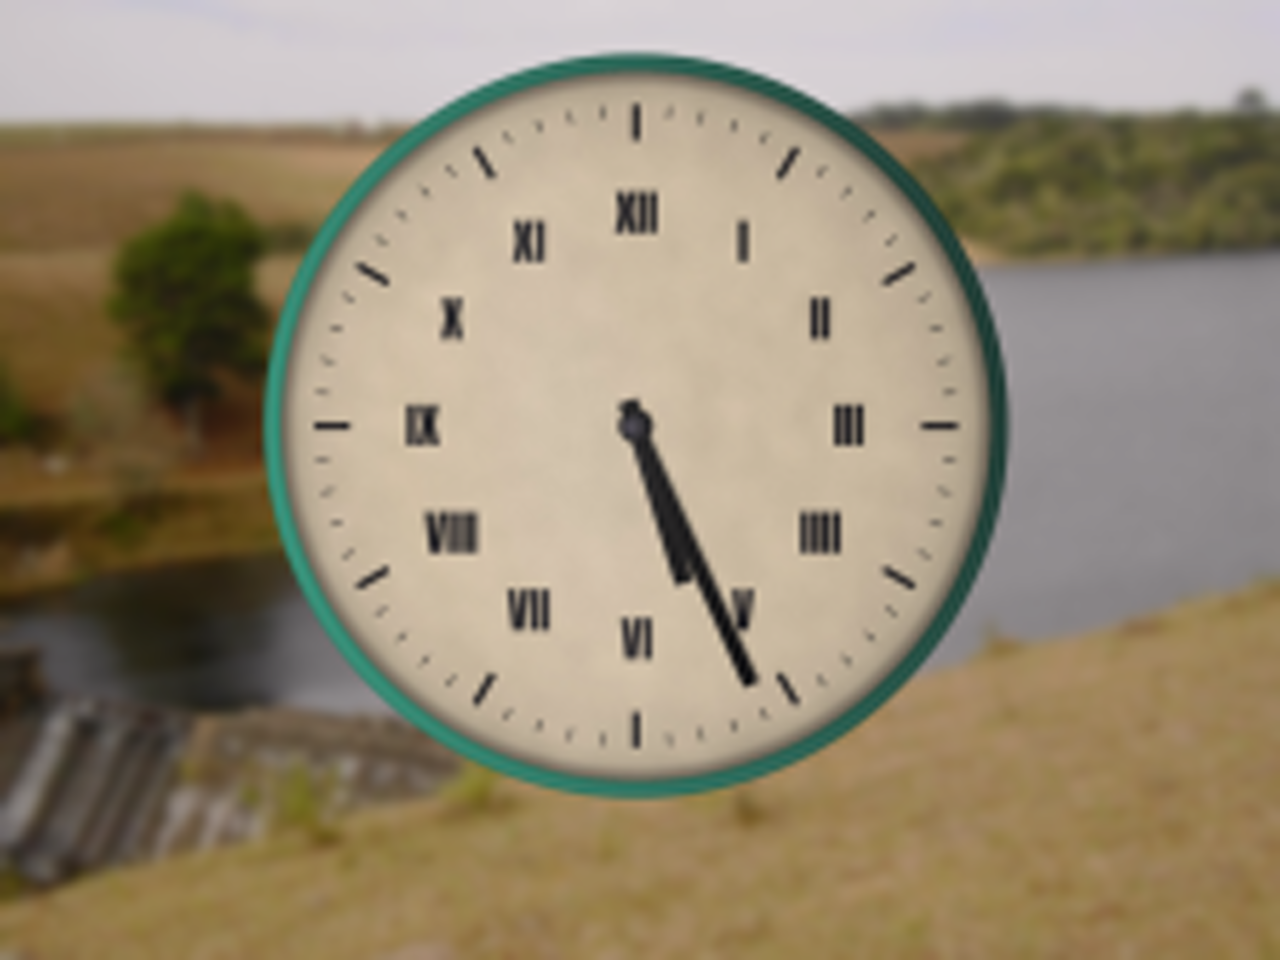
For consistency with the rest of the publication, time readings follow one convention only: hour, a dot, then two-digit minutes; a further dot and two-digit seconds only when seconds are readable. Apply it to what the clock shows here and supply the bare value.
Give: 5.26
